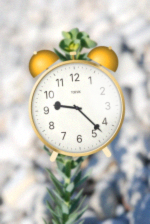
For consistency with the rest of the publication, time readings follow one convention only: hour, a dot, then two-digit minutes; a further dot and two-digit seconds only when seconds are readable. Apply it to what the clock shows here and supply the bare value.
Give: 9.23
